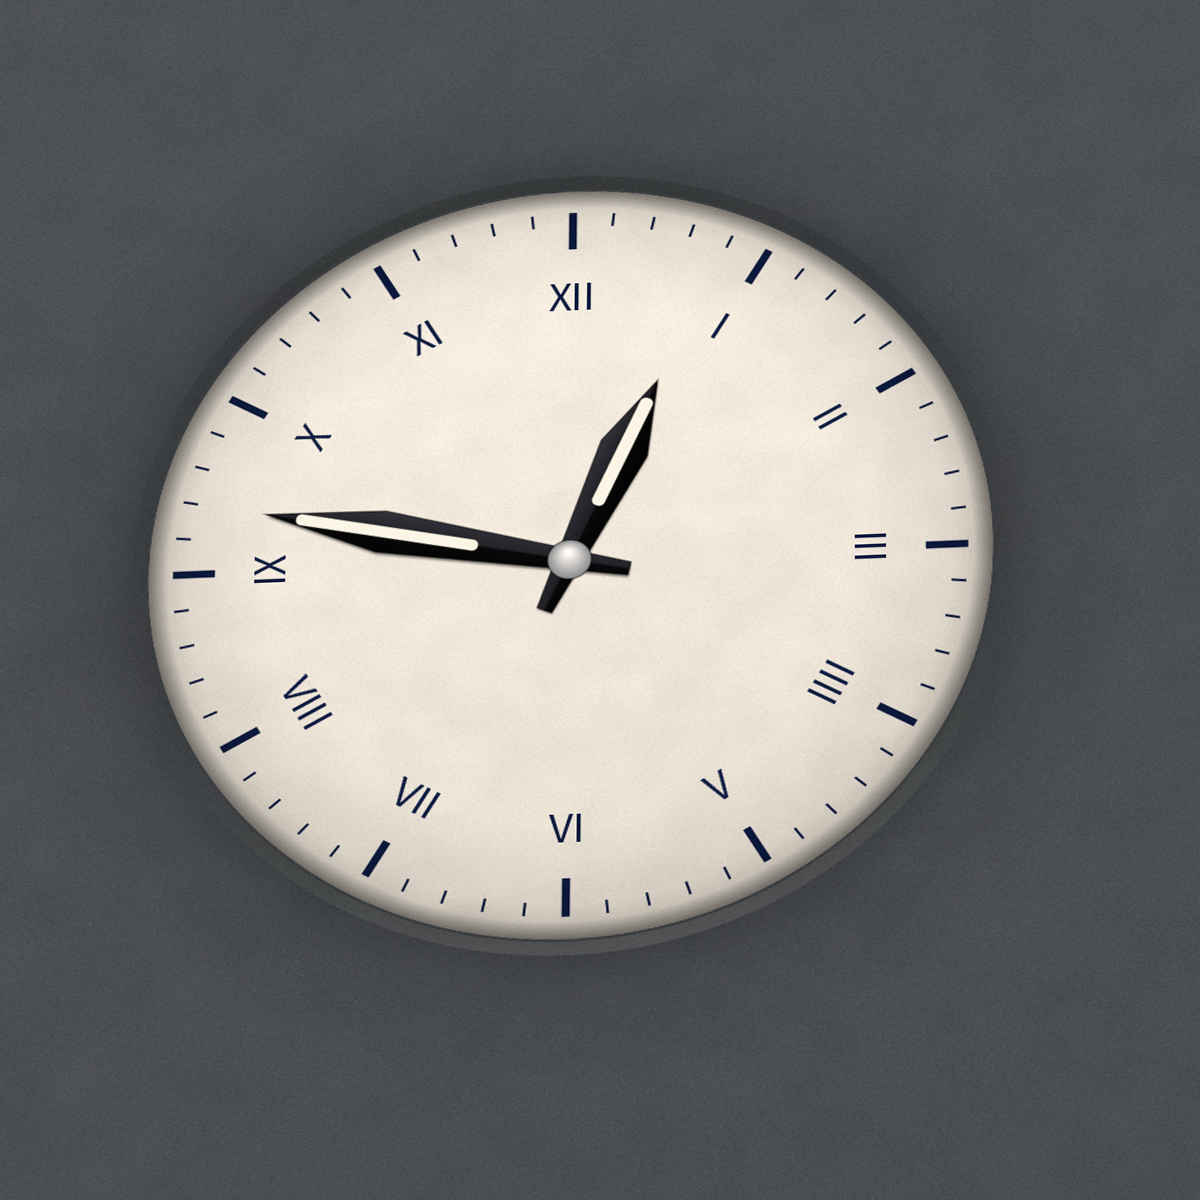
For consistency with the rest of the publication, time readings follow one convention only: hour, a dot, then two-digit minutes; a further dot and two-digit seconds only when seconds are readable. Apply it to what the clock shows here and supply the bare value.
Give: 12.47
